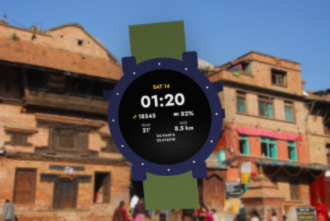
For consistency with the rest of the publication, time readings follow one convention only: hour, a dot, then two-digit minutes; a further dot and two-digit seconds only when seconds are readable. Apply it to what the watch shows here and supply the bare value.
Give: 1.20
